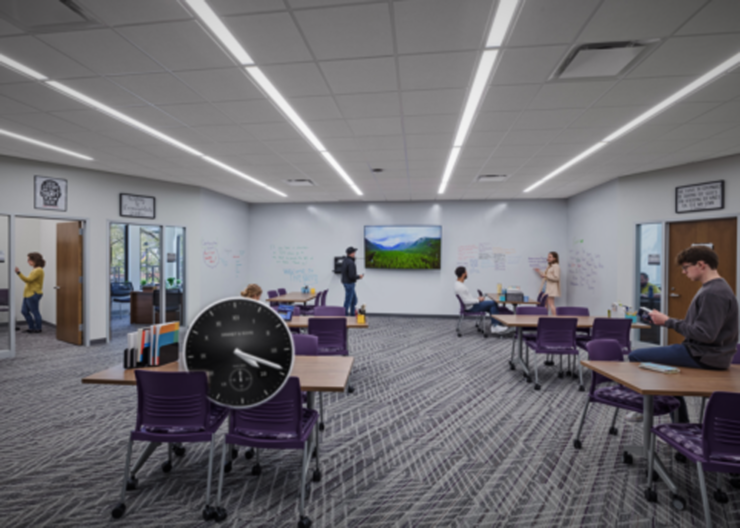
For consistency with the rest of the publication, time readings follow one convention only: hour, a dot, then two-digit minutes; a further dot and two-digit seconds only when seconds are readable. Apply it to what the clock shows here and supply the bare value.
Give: 4.19
